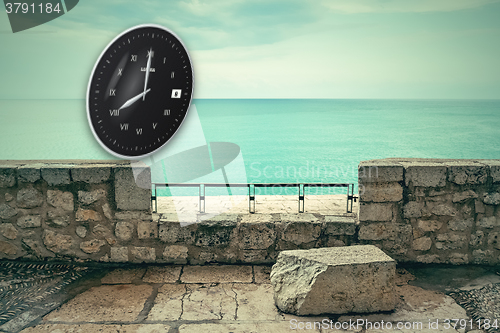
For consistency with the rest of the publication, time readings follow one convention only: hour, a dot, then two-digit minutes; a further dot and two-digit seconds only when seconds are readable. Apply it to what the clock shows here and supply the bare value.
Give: 8.00
